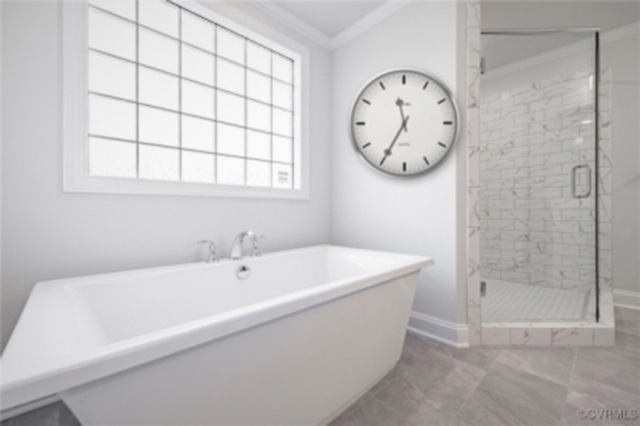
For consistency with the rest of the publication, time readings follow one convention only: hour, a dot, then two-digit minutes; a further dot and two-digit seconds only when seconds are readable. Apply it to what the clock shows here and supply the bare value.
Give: 11.35
